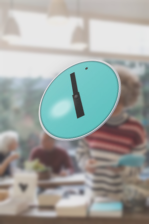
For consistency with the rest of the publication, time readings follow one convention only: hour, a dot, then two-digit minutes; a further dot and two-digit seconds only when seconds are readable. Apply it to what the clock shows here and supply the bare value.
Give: 4.55
